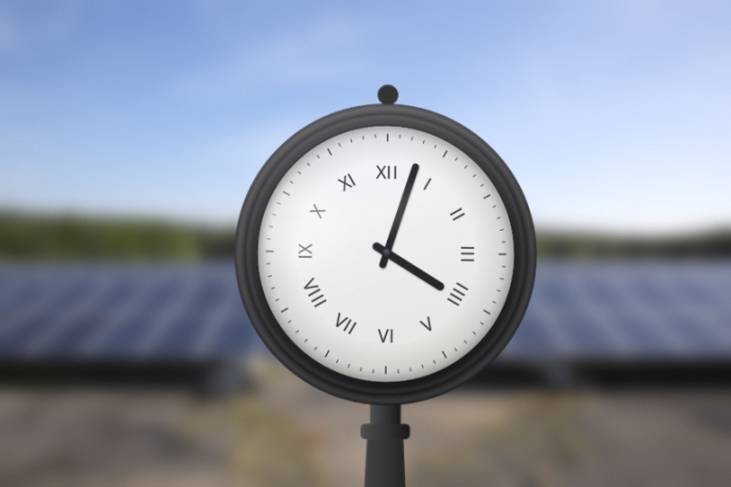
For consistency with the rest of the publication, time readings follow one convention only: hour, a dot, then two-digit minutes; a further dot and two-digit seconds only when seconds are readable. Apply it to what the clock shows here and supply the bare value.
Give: 4.03
